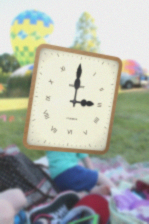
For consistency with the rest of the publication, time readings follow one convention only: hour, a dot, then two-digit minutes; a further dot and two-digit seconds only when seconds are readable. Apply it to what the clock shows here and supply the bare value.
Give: 3.00
